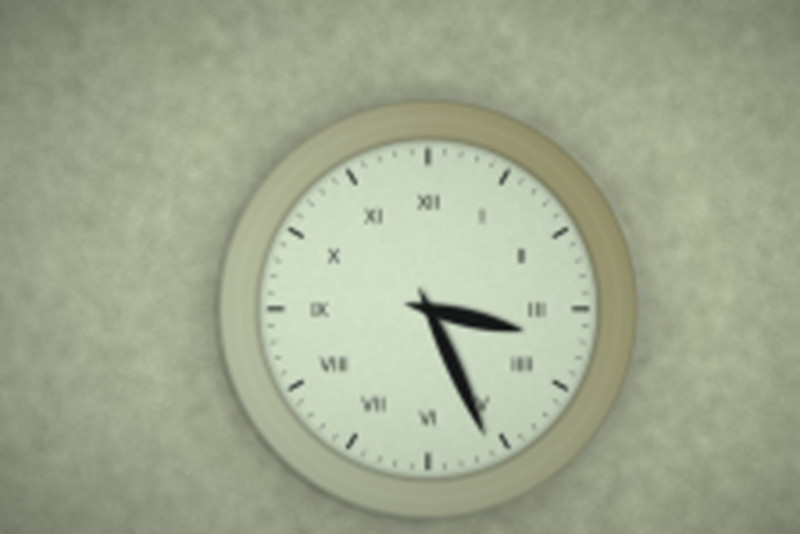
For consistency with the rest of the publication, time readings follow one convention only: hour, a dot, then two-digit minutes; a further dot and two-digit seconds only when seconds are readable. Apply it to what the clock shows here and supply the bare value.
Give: 3.26
